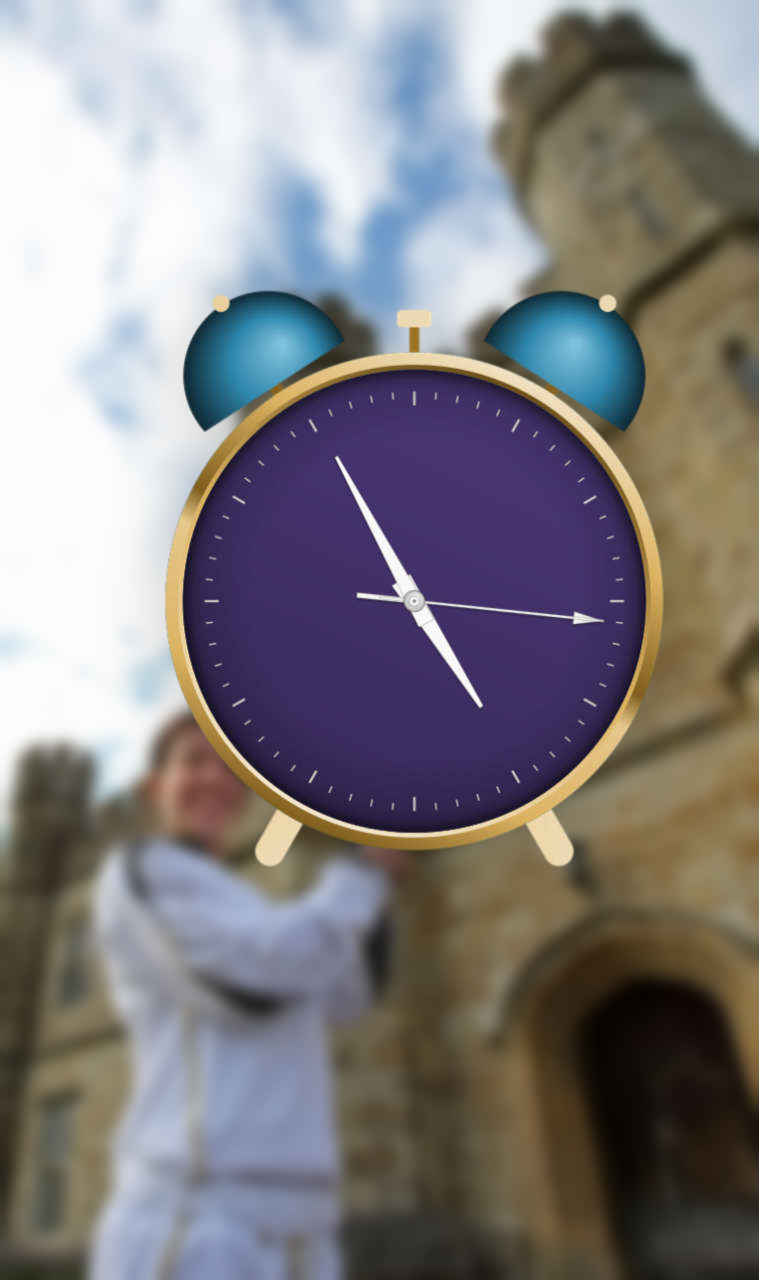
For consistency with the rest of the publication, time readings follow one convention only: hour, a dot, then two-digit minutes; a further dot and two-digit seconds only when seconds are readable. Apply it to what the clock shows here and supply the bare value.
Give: 4.55.16
